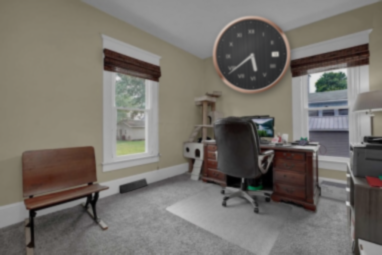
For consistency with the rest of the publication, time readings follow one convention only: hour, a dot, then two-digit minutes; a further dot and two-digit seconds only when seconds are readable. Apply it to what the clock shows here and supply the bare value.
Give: 5.39
